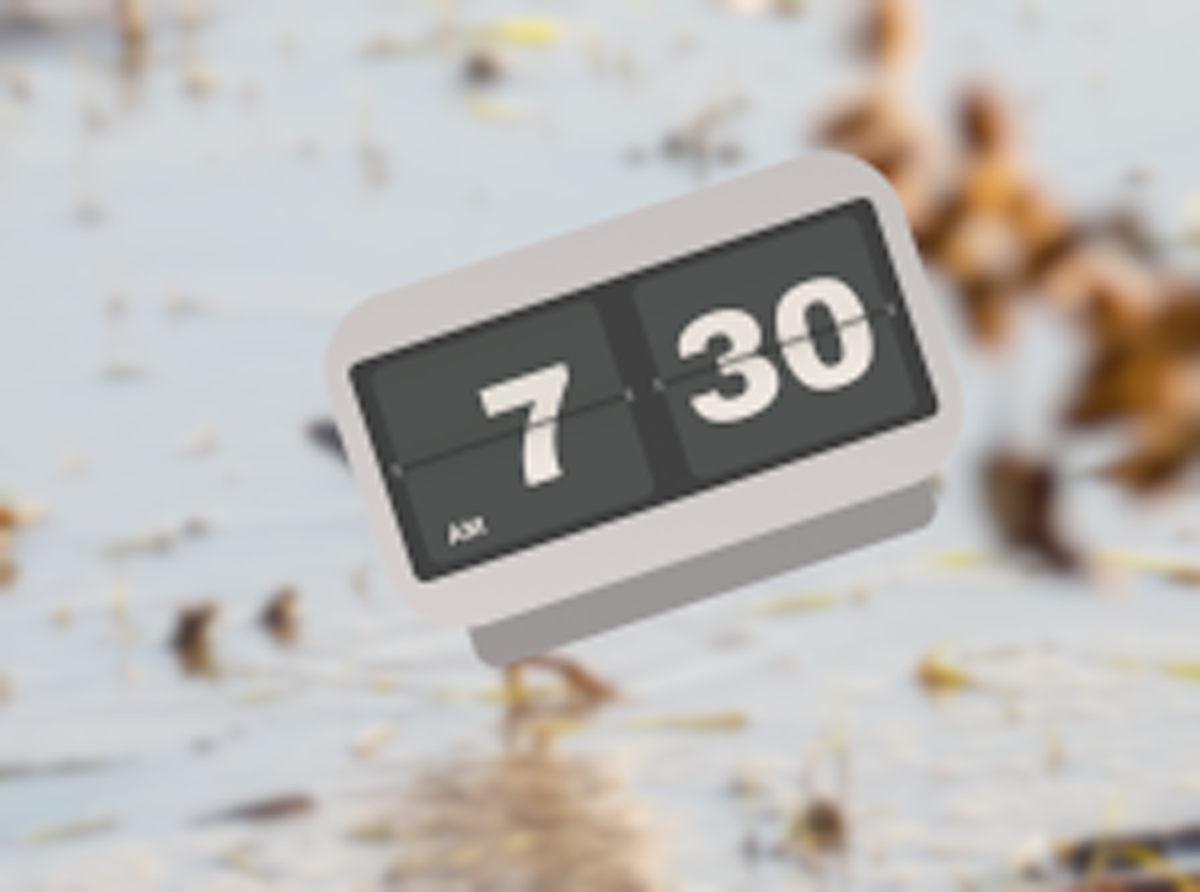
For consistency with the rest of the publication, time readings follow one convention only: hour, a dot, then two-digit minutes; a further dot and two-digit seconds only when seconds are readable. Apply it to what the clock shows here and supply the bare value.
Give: 7.30
